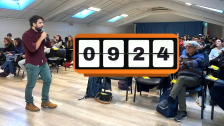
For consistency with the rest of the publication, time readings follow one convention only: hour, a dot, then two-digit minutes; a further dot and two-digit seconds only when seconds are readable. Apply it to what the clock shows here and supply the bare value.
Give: 9.24
